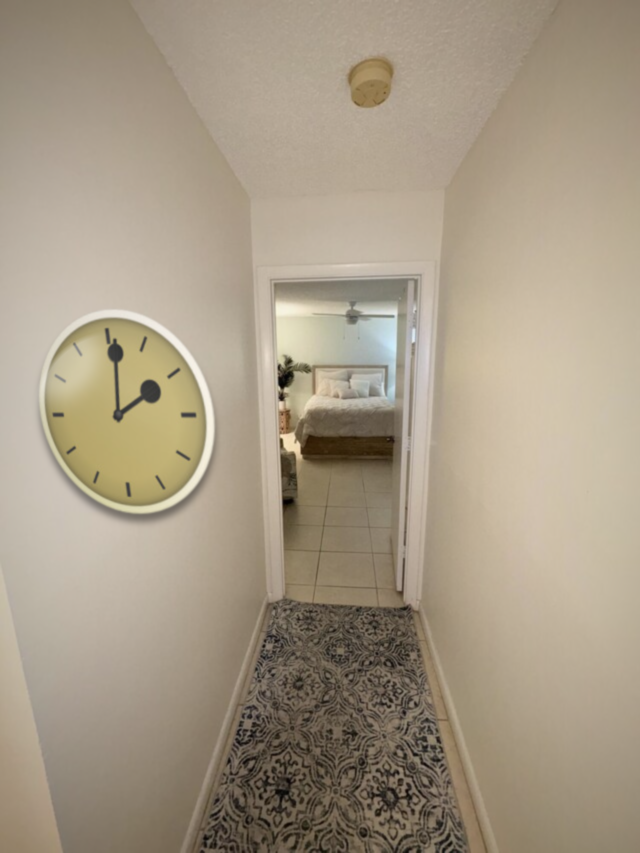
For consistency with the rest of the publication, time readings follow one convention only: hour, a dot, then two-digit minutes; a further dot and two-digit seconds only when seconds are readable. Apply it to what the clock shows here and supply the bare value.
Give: 2.01
